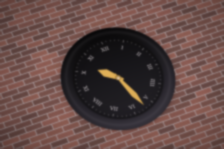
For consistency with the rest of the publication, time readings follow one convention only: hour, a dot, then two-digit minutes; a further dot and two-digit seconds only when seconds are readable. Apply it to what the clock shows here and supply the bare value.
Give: 10.27
